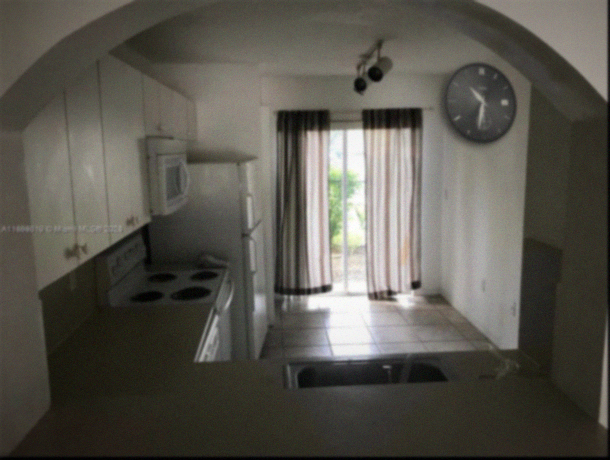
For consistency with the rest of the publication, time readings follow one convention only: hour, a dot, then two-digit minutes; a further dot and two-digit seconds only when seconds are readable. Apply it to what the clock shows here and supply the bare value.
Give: 10.32
